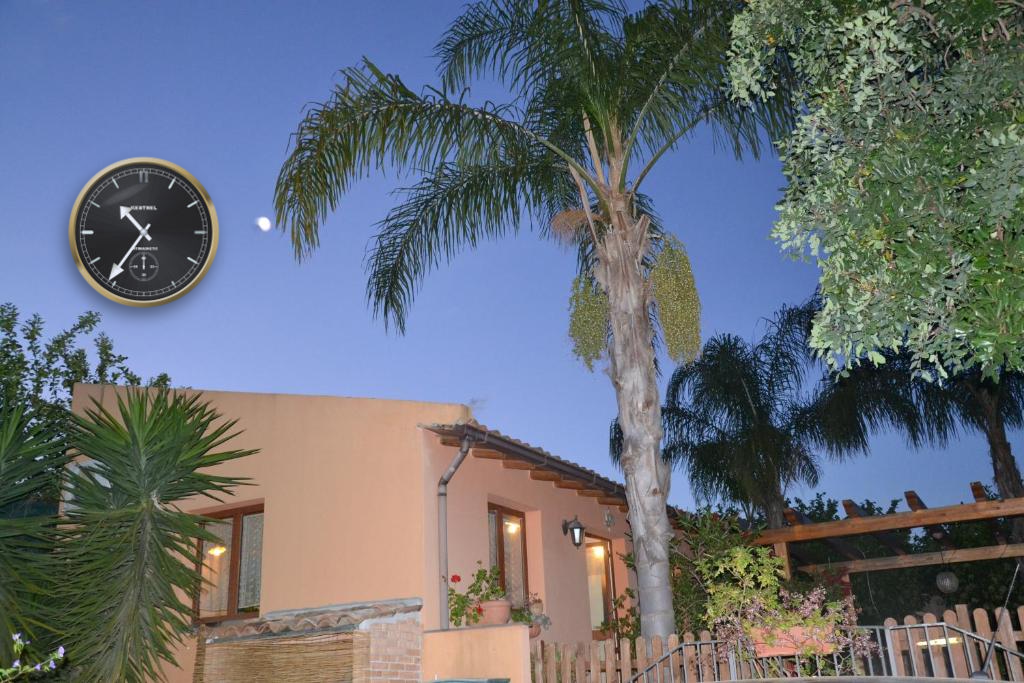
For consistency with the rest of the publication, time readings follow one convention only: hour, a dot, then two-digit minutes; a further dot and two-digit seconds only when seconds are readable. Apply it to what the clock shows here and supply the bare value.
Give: 10.36
